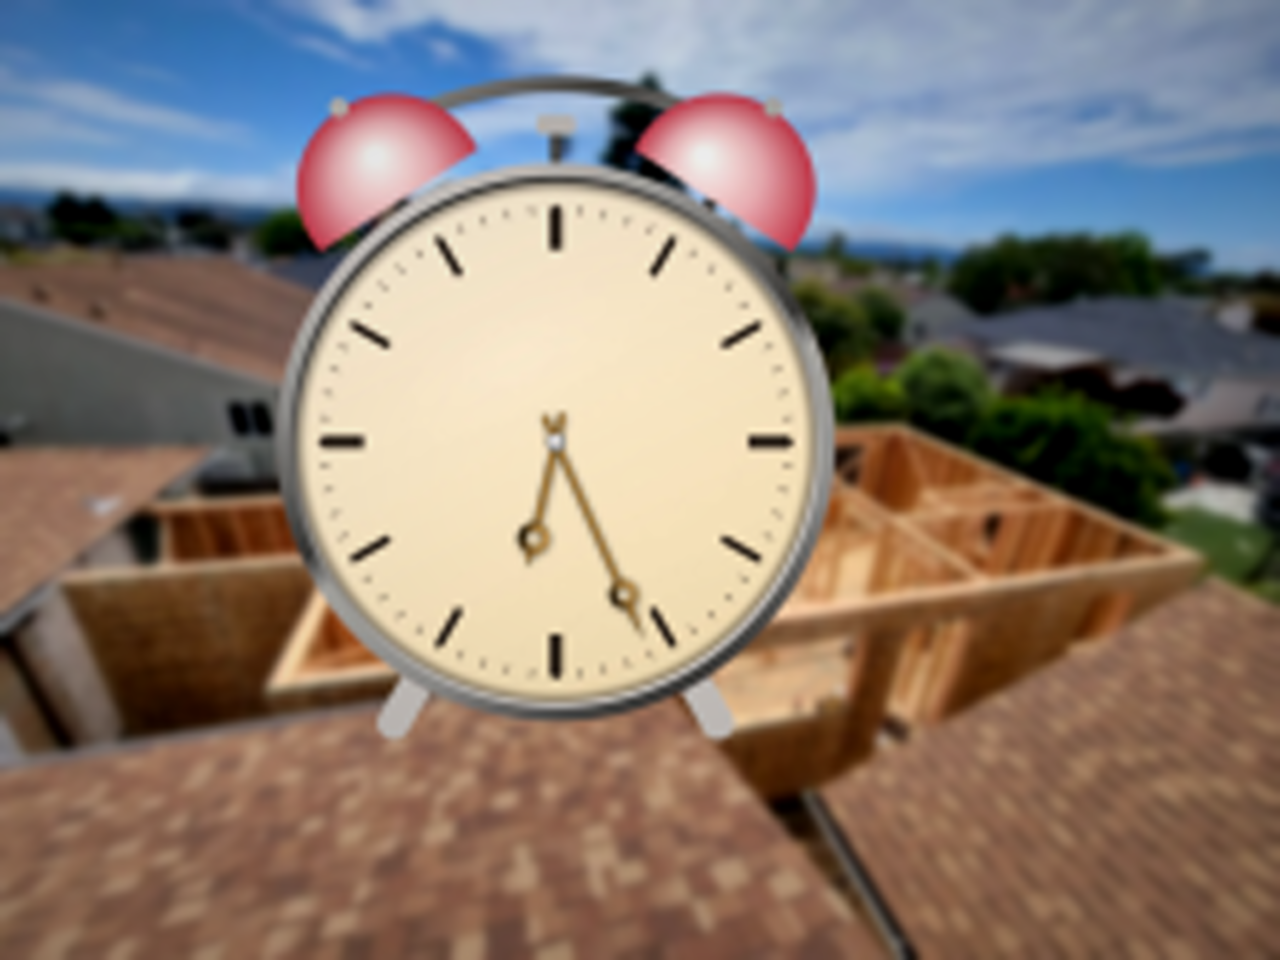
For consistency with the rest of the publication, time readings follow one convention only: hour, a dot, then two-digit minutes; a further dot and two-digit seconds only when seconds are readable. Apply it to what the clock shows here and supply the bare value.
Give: 6.26
